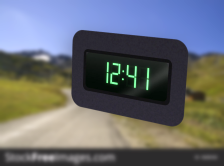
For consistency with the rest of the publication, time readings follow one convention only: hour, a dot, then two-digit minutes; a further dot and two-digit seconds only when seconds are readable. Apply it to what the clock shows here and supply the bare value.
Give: 12.41
